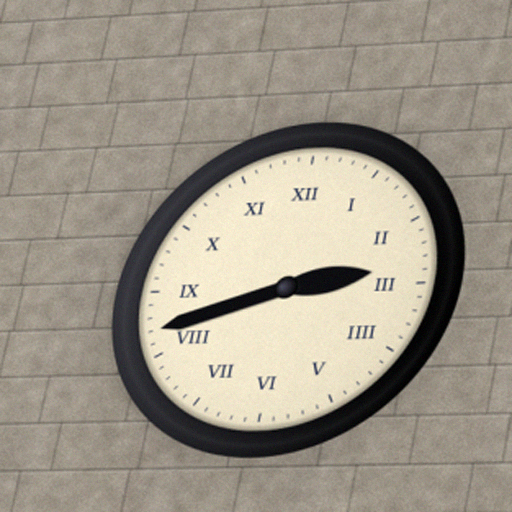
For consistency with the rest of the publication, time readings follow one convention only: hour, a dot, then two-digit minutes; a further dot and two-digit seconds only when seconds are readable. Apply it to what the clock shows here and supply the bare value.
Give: 2.42
